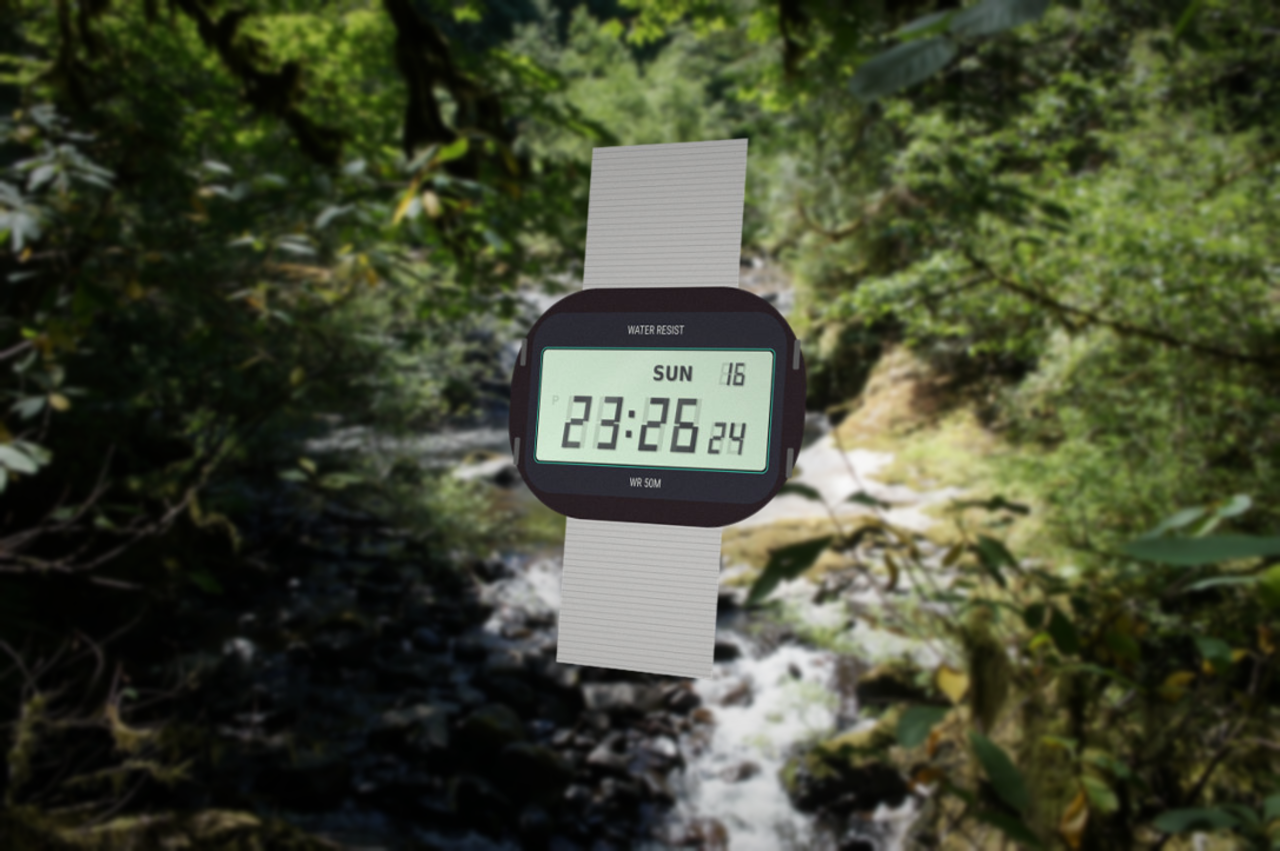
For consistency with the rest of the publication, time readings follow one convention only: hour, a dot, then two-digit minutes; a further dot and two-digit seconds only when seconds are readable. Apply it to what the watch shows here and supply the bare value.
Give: 23.26.24
